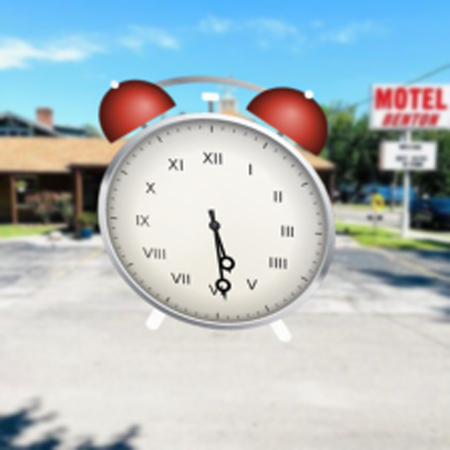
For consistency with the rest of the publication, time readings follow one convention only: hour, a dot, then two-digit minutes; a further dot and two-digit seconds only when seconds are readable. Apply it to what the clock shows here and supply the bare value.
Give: 5.29
